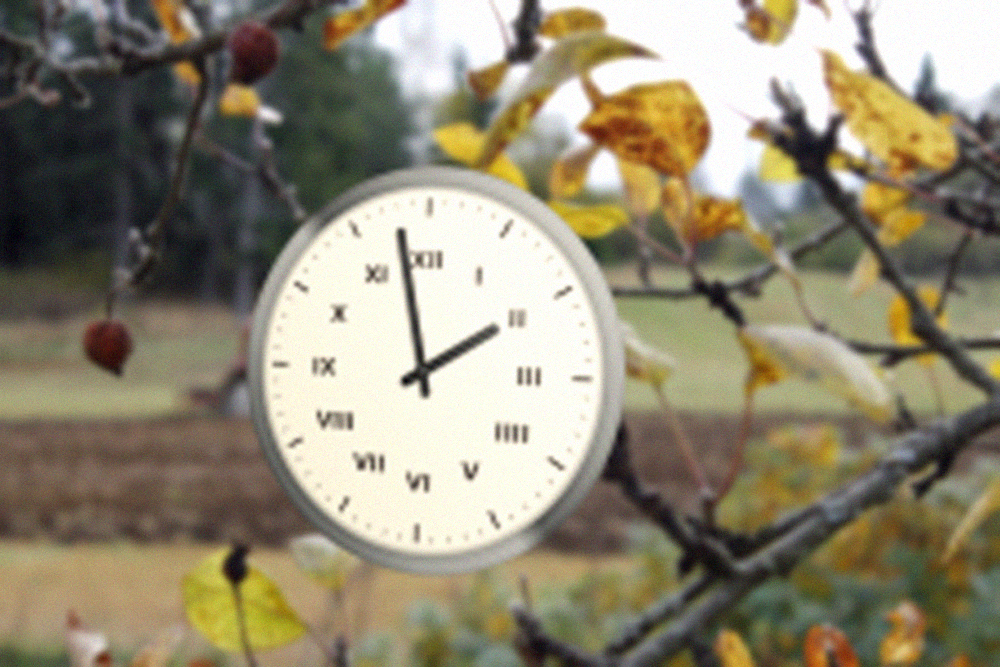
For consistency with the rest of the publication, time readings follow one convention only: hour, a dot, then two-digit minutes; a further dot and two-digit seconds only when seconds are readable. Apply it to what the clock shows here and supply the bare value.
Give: 1.58
